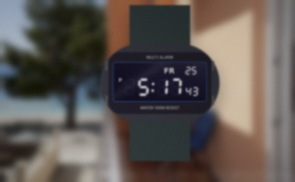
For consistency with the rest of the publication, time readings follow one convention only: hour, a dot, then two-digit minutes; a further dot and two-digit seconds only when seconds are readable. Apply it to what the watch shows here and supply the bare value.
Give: 5.17
